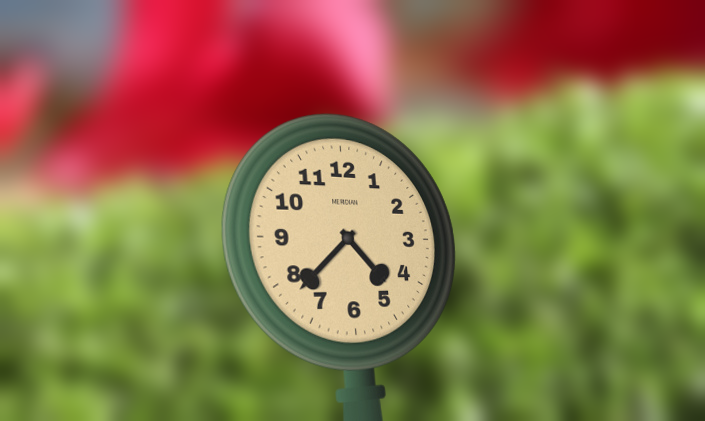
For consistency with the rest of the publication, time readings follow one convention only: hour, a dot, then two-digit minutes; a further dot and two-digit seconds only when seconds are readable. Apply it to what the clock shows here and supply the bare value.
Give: 4.38
